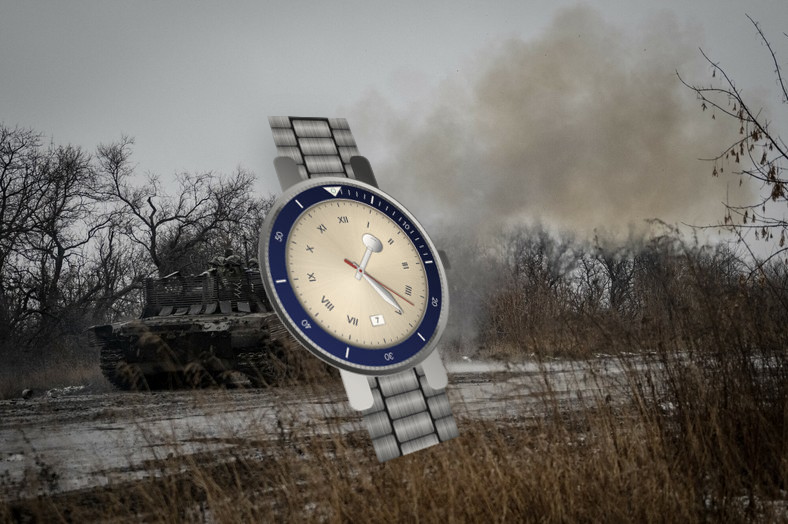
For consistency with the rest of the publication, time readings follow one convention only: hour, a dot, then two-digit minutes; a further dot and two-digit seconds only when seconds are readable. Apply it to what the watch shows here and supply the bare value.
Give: 1.24.22
